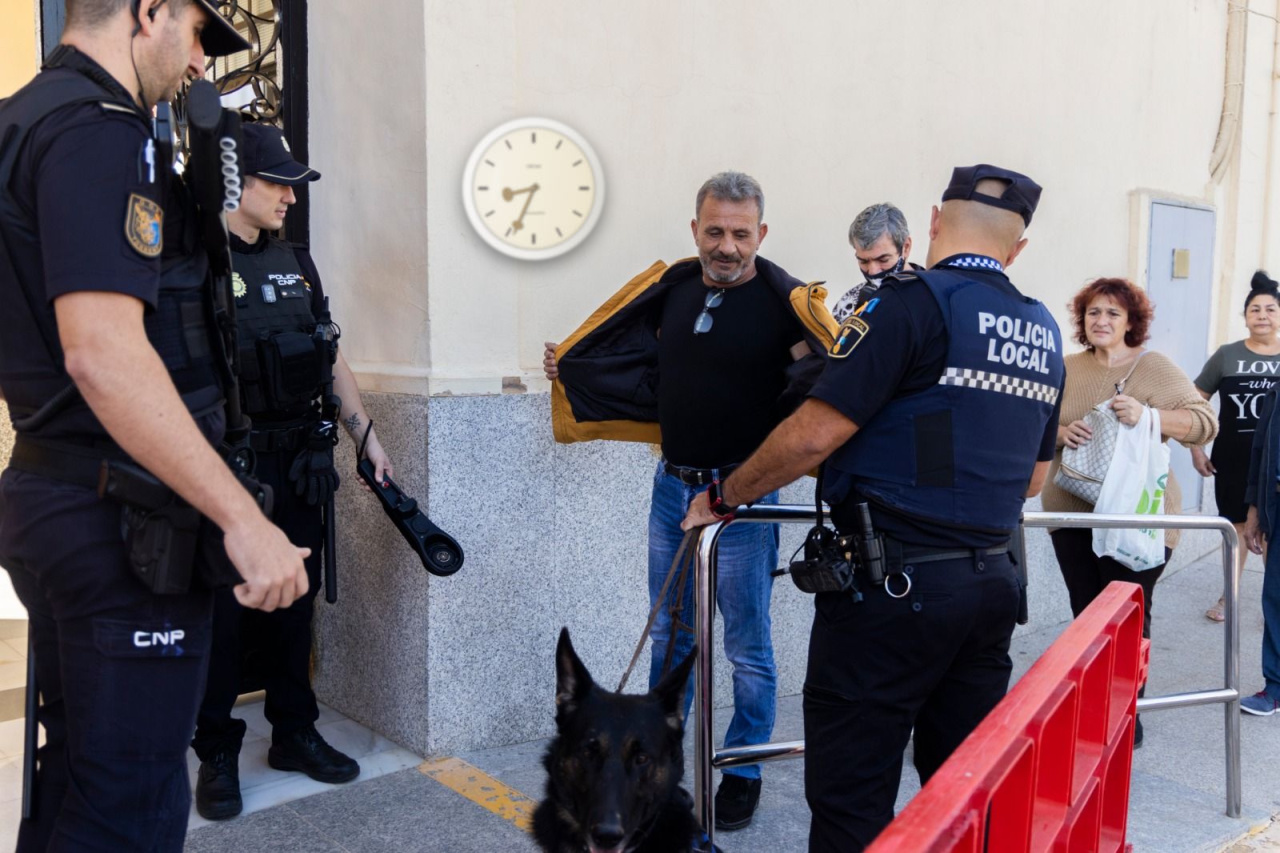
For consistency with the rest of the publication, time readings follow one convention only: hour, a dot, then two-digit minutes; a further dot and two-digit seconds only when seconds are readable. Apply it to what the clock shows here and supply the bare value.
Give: 8.34
